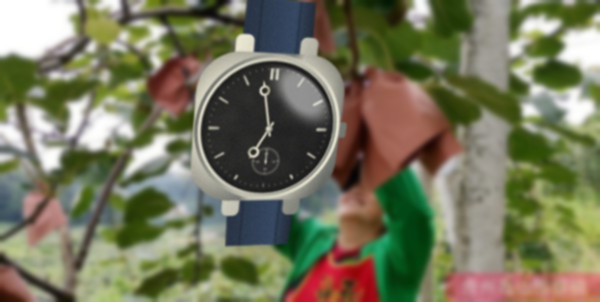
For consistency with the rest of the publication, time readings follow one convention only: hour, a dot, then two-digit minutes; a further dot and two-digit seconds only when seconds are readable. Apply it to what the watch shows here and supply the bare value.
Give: 6.58
